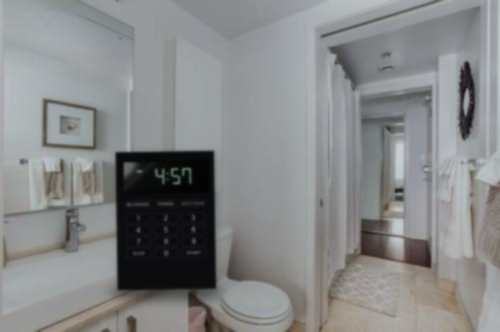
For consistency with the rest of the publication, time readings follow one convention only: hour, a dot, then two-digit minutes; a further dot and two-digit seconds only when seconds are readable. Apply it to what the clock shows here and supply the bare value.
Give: 4.57
